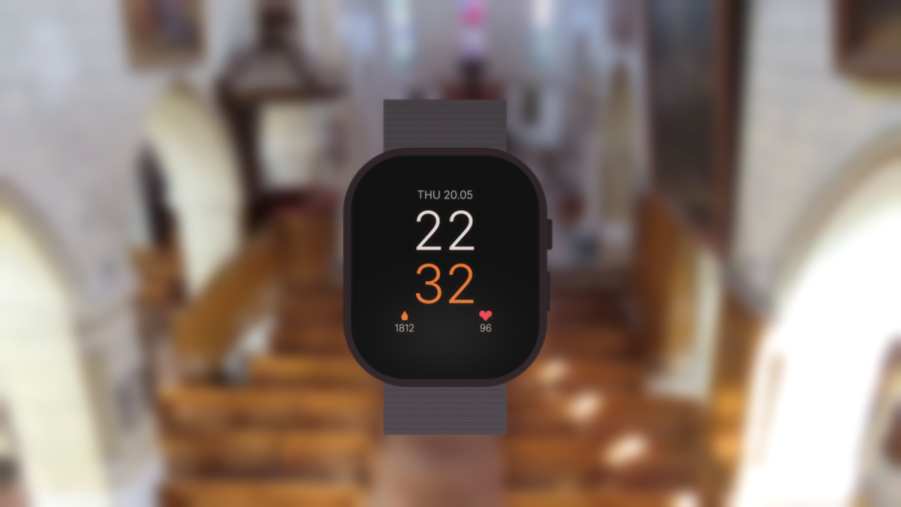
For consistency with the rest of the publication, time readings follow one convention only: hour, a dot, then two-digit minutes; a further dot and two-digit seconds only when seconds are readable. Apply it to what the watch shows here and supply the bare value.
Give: 22.32
